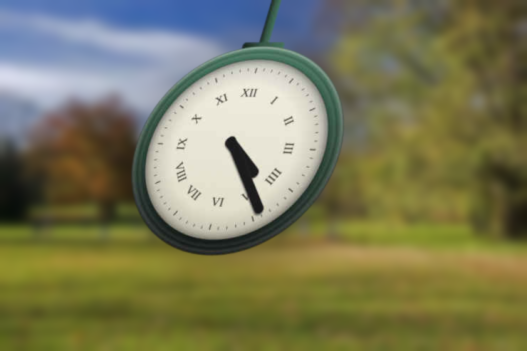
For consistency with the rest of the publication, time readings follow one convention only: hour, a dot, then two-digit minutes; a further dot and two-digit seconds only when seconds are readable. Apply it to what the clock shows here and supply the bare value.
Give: 4.24
